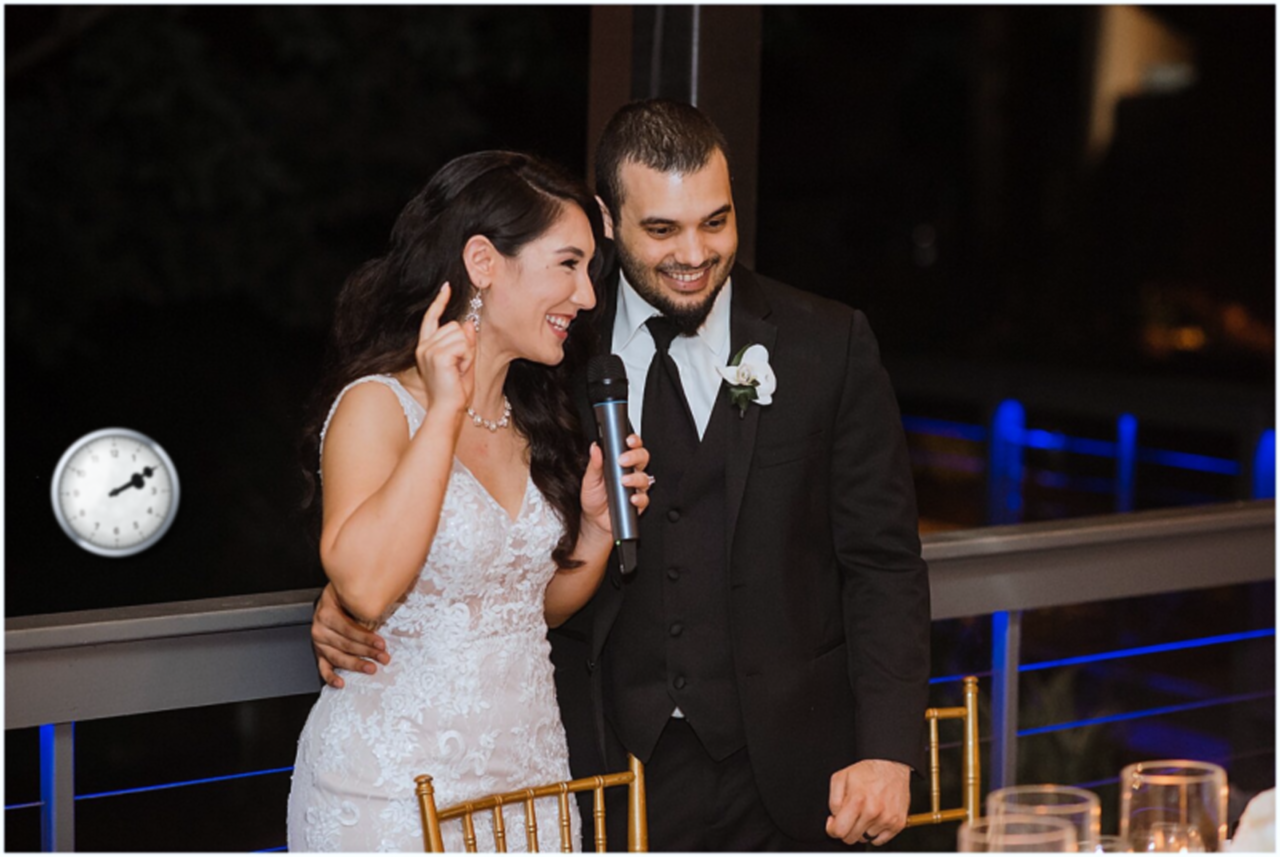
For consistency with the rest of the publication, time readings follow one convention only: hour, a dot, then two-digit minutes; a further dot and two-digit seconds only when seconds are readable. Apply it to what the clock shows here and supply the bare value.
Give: 2.10
